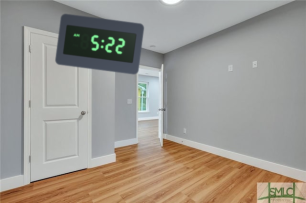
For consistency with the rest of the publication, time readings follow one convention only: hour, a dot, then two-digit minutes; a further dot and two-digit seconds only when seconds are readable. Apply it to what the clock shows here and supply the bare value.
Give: 5.22
